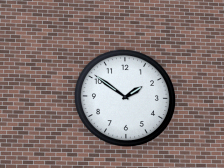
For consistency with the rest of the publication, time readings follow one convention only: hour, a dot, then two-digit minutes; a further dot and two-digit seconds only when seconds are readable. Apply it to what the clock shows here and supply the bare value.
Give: 1.51
